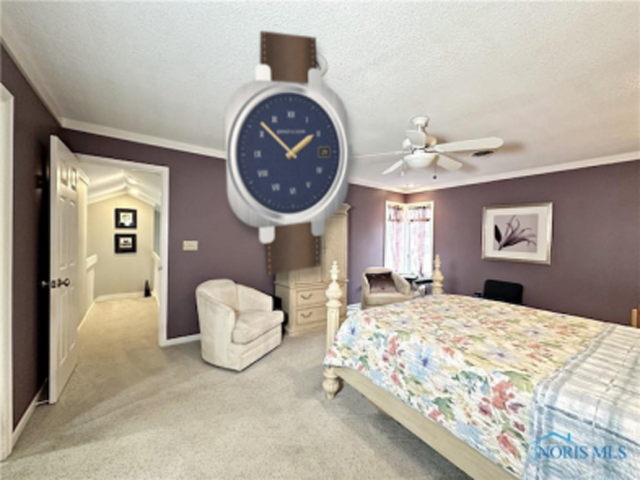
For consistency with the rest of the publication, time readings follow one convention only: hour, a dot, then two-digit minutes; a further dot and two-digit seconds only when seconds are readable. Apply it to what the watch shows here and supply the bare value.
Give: 1.52
